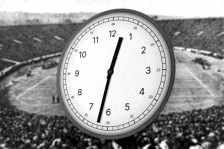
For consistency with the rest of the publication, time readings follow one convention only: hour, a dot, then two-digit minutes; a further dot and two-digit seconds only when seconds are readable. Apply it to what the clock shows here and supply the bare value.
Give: 12.32
